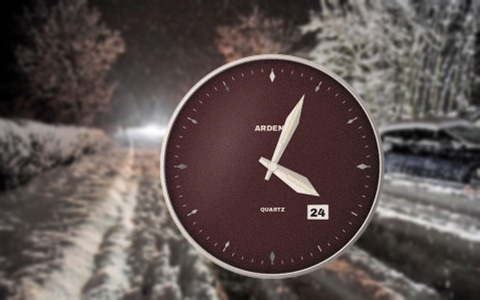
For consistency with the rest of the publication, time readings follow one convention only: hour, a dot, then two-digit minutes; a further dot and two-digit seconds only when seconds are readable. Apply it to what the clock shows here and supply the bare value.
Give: 4.04
